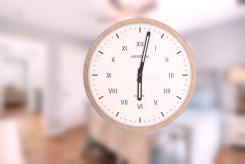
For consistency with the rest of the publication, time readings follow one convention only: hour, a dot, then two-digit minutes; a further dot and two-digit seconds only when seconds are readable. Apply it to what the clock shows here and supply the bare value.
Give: 6.02
